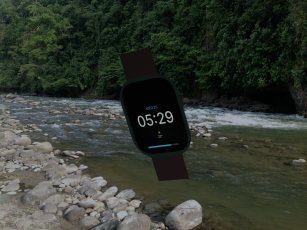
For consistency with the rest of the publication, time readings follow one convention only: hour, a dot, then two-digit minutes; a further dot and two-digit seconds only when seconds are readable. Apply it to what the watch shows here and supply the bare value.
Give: 5.29
